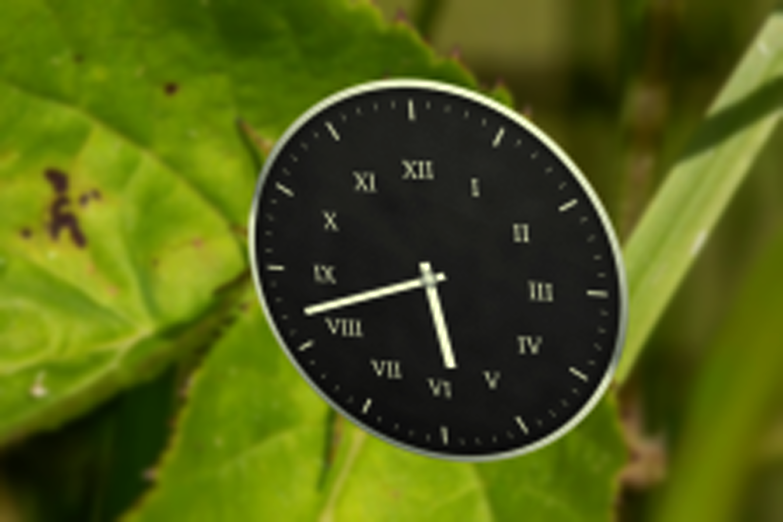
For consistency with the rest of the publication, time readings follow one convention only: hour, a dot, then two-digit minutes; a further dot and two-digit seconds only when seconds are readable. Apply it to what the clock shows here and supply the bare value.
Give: 5.42
